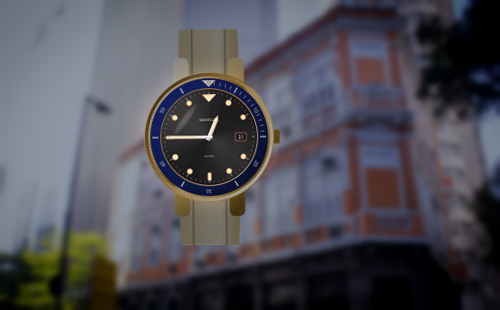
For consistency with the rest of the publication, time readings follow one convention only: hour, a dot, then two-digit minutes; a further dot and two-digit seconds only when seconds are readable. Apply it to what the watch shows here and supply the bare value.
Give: 12.45
